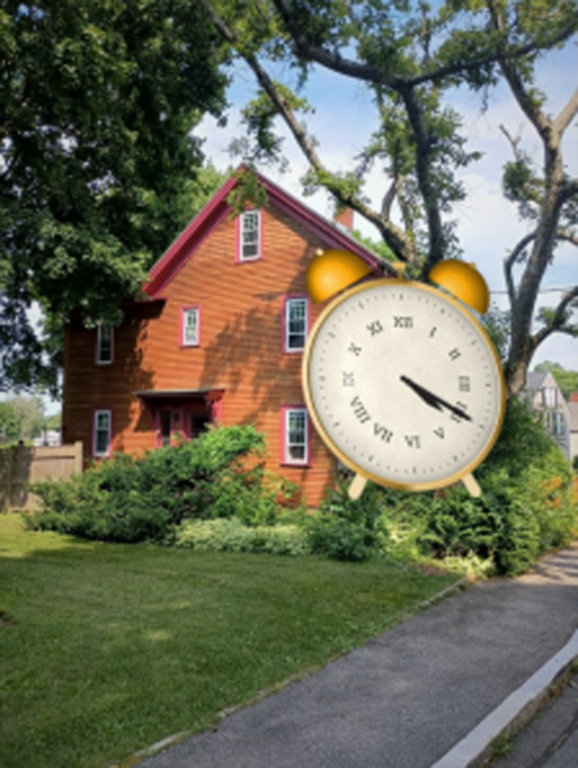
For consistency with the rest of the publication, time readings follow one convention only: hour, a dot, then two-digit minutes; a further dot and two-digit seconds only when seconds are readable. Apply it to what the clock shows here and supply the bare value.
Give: 4.20
